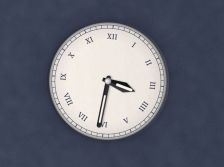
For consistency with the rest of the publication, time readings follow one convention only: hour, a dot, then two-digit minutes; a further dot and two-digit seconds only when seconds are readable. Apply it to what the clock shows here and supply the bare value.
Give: 3.31
